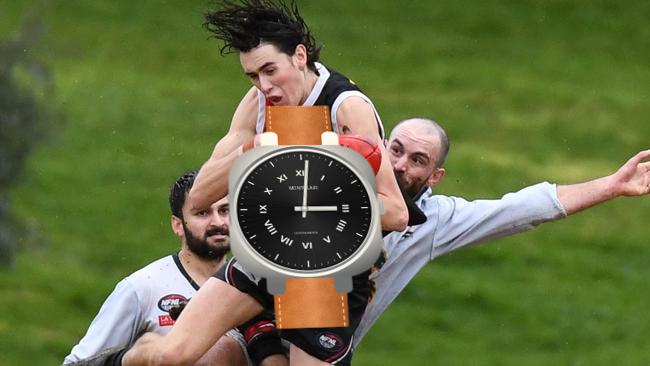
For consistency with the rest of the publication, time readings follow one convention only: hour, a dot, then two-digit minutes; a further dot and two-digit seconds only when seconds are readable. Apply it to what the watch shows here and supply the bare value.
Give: 3.01
